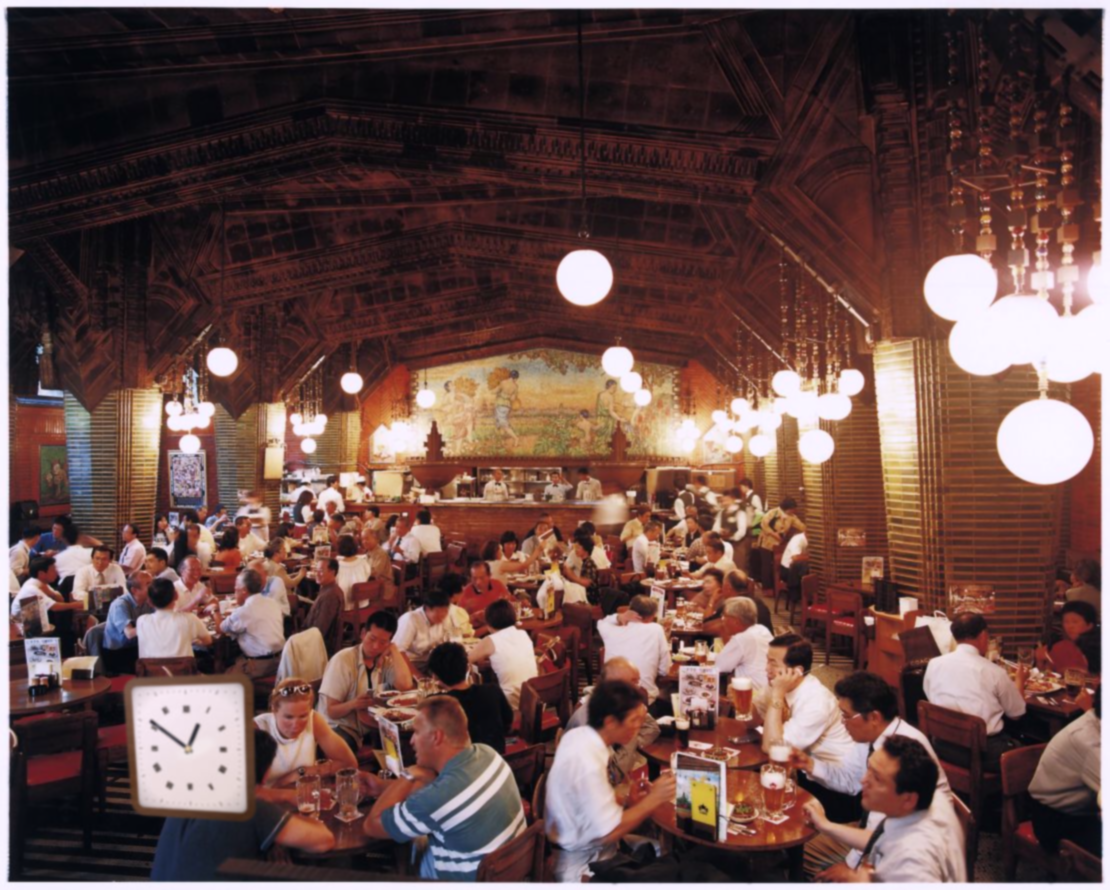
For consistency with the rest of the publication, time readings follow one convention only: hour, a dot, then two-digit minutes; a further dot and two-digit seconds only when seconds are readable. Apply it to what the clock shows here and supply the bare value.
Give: 12.51
